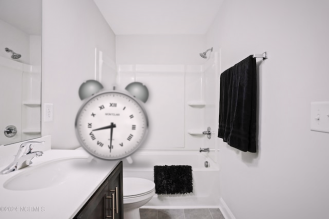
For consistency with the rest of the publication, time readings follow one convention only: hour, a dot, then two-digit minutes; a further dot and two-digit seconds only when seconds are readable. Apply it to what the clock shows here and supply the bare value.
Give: 8.30
